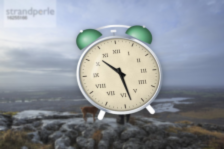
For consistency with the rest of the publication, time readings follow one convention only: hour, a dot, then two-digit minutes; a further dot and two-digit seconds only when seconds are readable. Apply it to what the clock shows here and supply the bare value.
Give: 10.28
